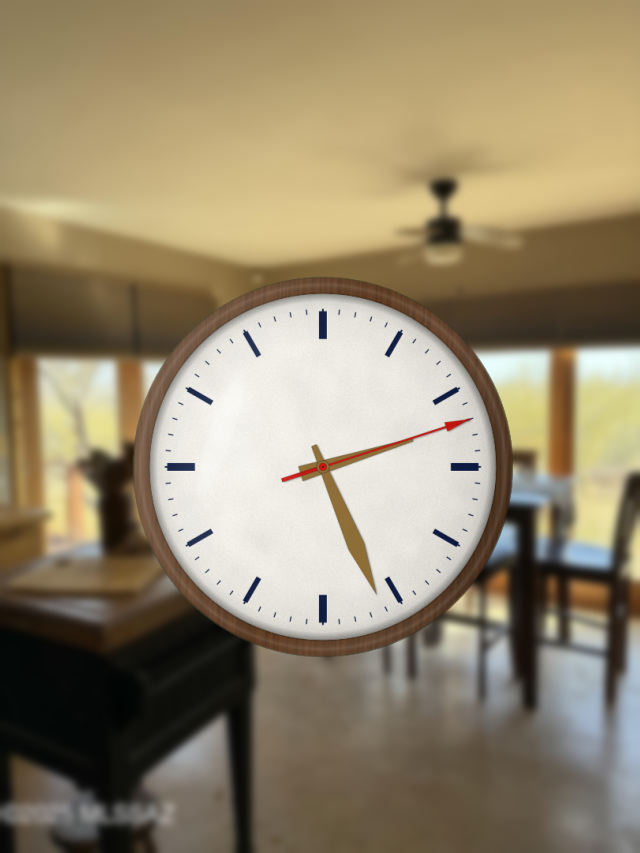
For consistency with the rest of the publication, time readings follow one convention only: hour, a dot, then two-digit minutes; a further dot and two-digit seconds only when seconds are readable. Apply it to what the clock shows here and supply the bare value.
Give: 2.26.12
